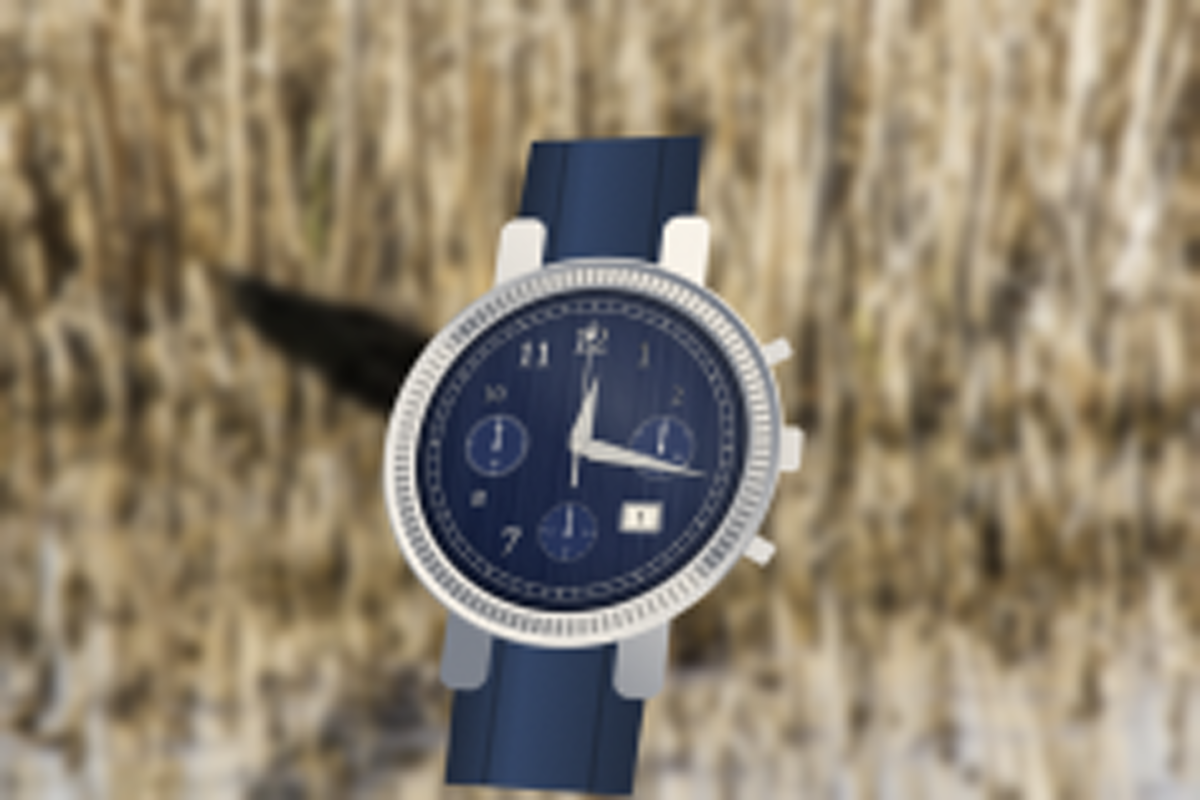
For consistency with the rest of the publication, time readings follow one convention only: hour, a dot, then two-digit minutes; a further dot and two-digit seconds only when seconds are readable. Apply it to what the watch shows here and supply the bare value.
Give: 12.17
